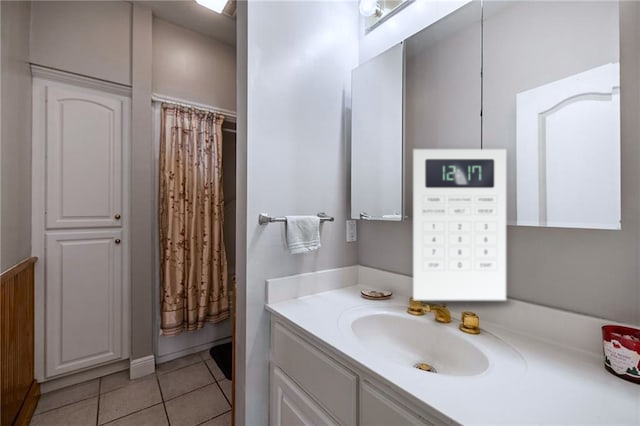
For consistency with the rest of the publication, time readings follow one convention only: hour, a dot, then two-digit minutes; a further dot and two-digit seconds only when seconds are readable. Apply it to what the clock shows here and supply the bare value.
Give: 12.17
